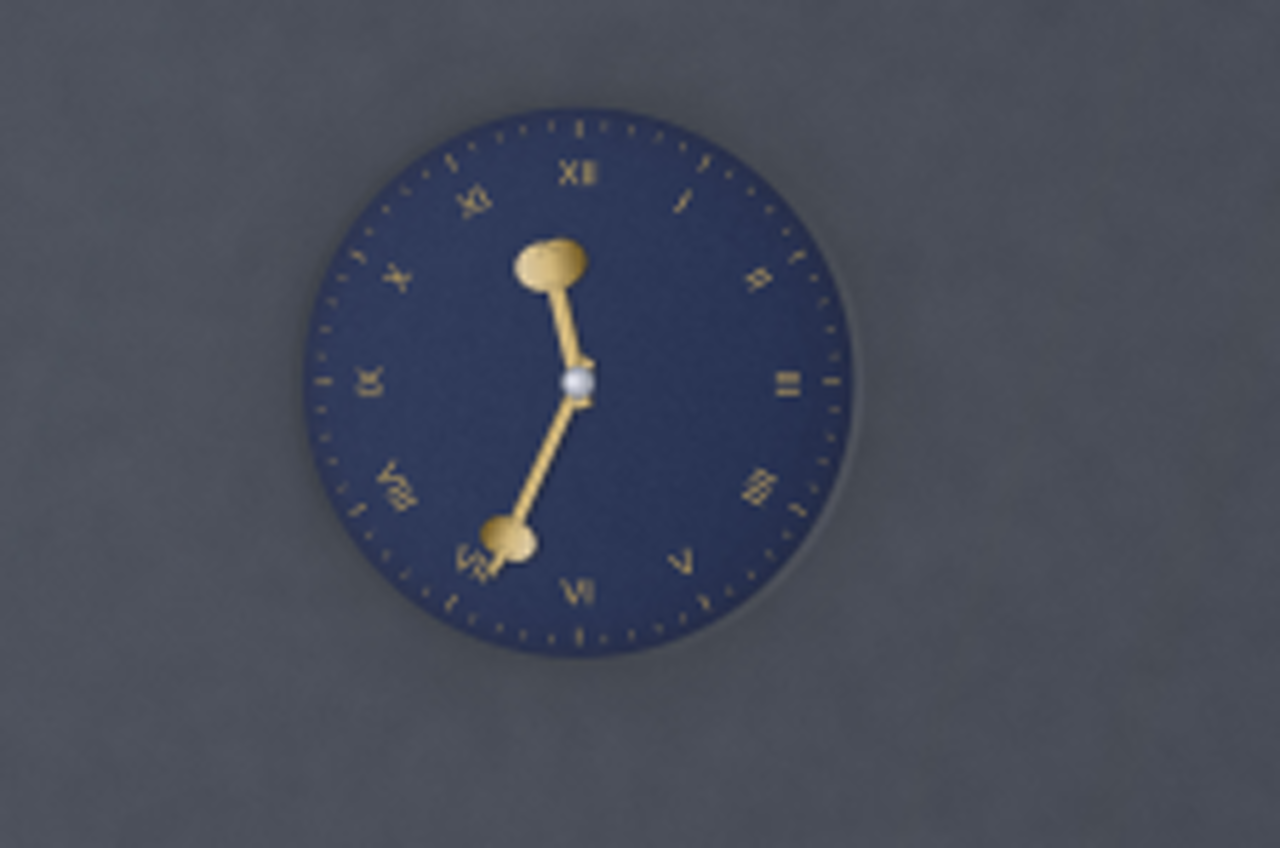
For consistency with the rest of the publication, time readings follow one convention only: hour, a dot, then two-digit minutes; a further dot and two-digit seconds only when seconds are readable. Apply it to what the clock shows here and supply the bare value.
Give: 11.34
